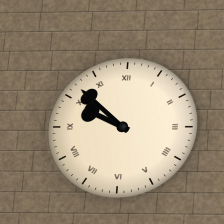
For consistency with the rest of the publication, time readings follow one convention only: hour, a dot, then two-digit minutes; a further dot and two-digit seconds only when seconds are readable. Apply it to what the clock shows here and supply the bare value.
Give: 9.52
